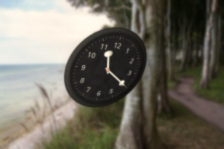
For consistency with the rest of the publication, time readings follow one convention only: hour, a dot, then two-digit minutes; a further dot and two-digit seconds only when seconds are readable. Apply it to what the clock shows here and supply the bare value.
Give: 11.20
